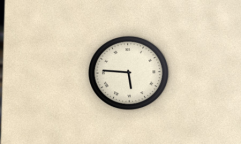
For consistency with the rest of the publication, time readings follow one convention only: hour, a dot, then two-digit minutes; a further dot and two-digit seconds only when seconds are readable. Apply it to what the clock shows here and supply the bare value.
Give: 5.46
